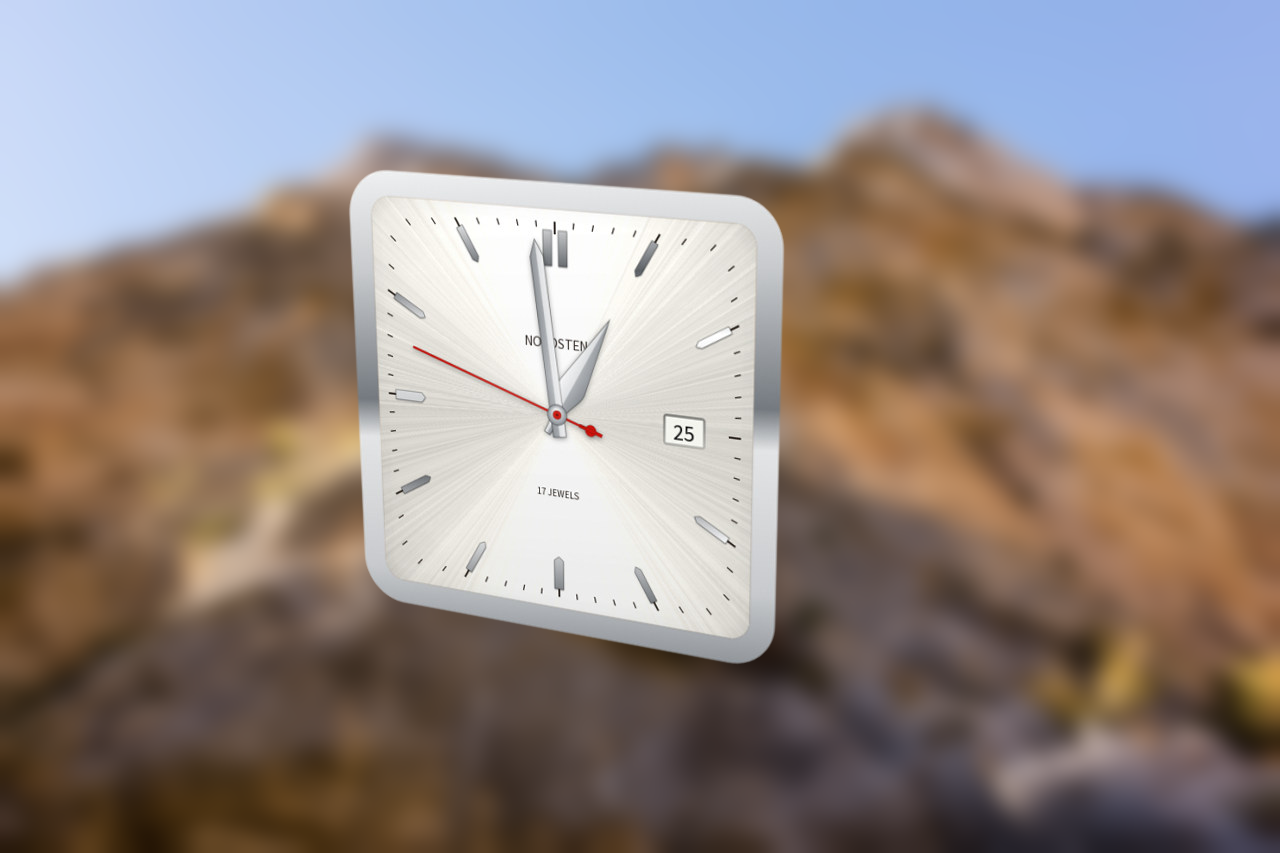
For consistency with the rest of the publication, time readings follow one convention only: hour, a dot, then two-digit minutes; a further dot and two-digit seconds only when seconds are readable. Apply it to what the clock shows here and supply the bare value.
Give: 12.58.48
